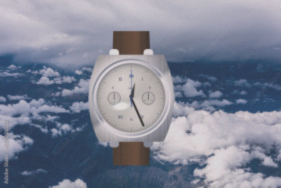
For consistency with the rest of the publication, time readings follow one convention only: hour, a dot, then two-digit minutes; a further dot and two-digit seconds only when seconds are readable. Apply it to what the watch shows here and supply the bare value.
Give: 12.26
